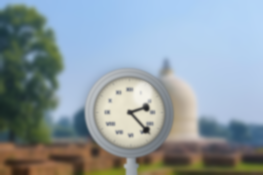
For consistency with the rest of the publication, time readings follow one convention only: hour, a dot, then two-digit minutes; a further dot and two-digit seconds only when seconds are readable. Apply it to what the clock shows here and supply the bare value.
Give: 2.23
